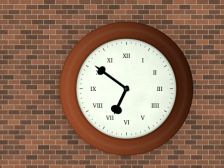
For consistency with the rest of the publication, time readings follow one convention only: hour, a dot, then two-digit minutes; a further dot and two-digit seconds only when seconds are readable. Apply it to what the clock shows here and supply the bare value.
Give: 6.51
